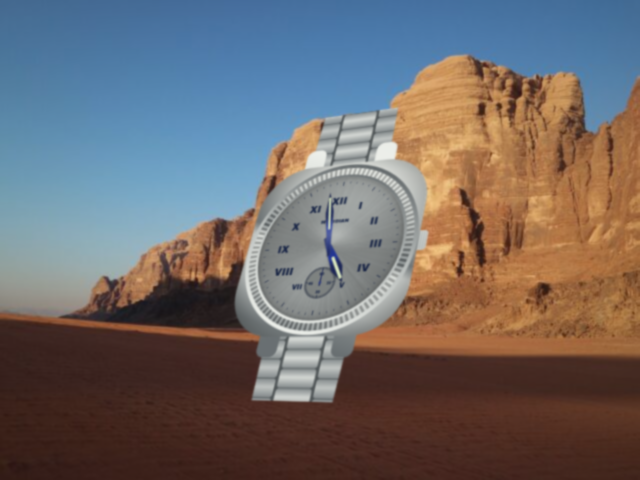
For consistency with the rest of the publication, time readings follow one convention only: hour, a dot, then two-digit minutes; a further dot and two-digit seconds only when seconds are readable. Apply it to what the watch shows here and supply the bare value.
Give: 4.58
